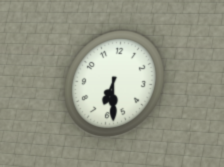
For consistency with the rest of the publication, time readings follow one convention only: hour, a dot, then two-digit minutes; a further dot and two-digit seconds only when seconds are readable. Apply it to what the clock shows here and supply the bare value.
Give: 6.28
